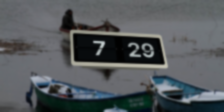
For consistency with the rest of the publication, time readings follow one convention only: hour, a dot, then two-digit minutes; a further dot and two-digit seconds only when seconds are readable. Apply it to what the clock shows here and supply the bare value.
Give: 7.29
